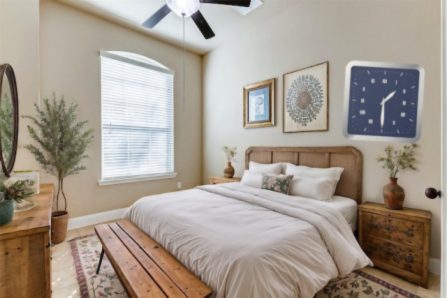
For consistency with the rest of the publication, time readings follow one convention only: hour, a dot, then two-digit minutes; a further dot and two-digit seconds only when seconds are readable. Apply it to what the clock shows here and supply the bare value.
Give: 1.30
